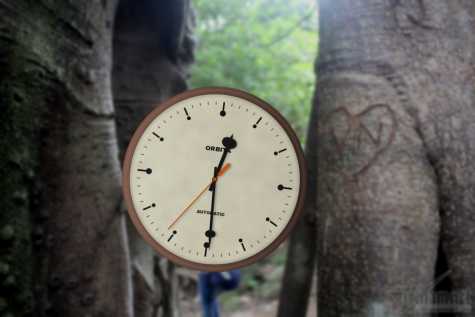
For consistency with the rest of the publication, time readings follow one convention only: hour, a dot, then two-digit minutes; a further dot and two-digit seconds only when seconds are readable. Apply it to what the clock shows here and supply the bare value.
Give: 12.29.36
